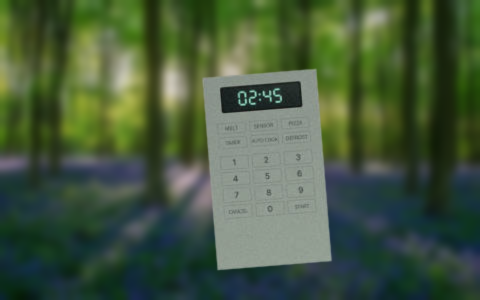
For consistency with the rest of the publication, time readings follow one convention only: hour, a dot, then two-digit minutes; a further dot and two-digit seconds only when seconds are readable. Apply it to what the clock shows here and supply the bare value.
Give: 2.45
